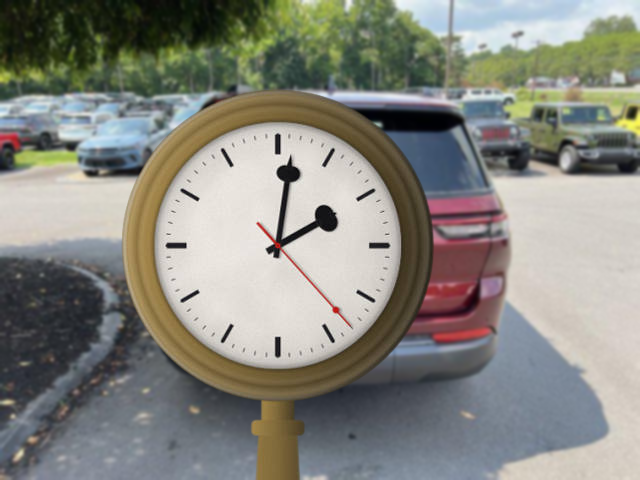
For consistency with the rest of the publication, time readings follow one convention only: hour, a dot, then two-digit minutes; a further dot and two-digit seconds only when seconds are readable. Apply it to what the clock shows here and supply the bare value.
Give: 2.01.23
